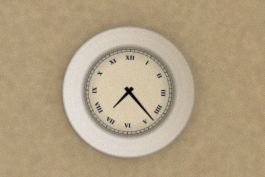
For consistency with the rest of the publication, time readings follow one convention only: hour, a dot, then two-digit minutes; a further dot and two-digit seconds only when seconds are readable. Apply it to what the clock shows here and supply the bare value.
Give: 7.23
